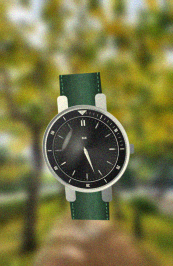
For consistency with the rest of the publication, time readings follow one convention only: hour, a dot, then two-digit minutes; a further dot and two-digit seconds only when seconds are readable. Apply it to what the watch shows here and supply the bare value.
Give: 5.27
